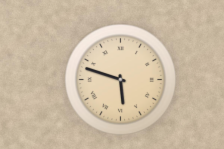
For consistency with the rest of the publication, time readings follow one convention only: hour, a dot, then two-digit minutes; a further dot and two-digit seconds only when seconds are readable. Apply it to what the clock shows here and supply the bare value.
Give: 5.48
